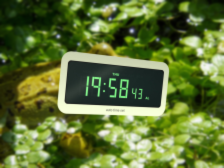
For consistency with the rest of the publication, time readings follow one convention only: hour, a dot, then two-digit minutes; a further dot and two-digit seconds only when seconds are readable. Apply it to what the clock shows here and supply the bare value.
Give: 19.58.43
